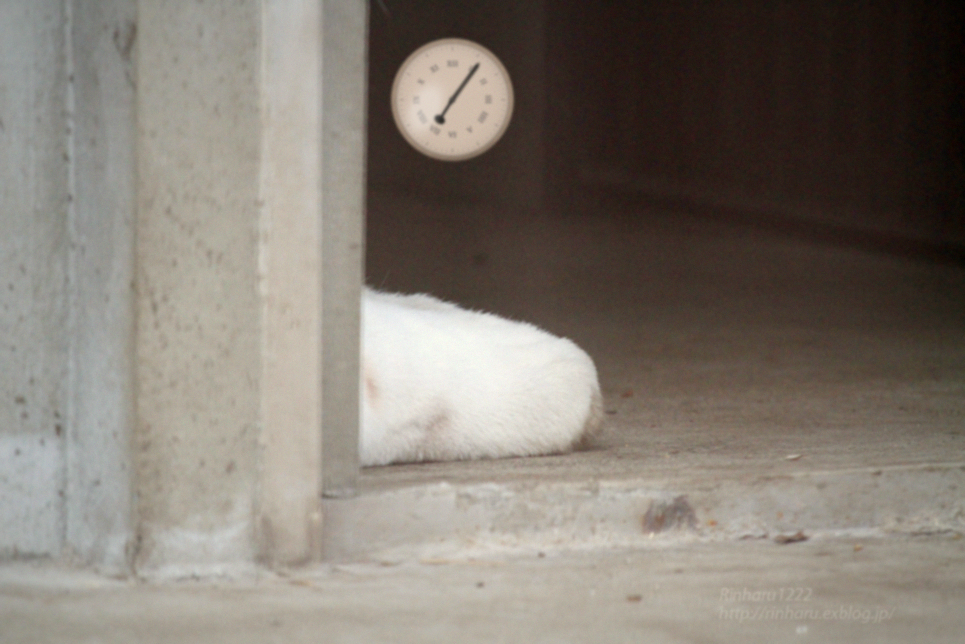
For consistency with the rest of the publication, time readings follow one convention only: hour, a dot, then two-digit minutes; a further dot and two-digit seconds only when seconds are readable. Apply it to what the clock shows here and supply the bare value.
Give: 7.06
